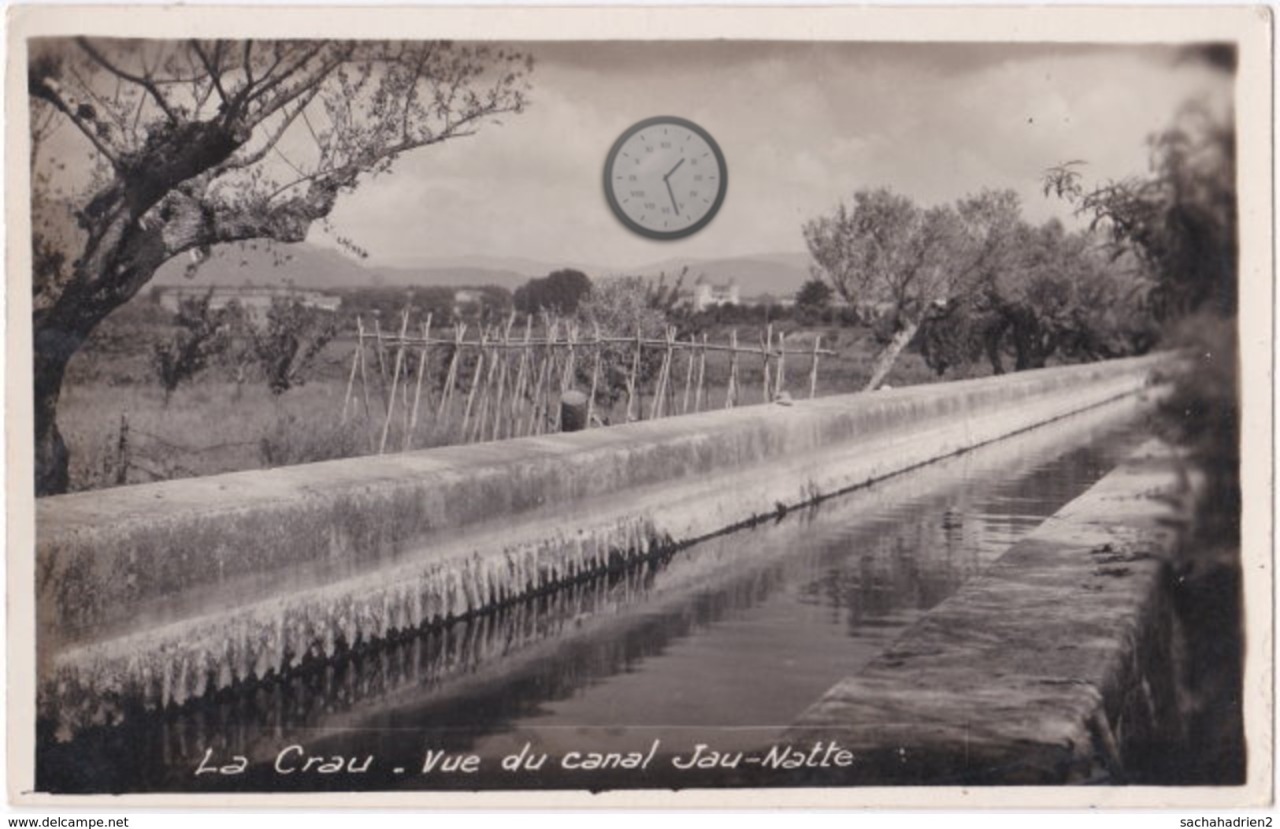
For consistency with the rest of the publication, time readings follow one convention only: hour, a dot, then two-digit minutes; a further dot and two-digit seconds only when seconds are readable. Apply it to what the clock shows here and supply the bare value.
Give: 1.27
